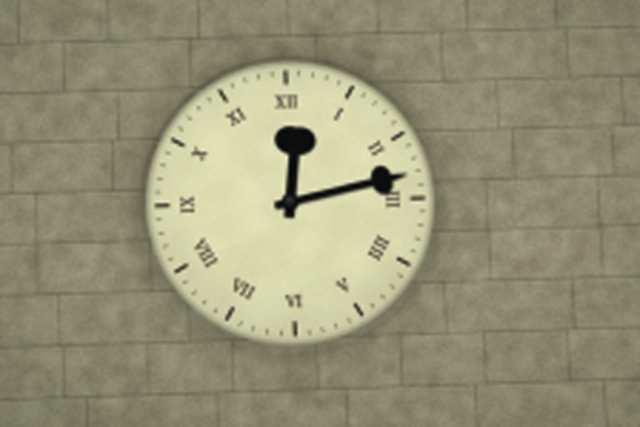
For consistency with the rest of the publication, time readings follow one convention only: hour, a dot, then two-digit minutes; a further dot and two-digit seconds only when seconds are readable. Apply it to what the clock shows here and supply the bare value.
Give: 12.13
